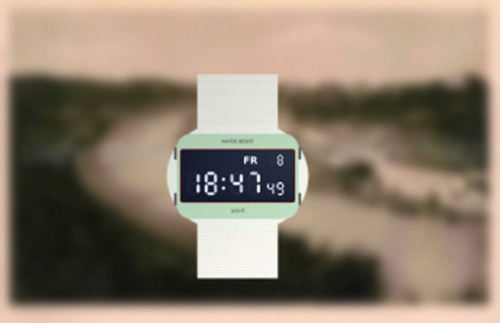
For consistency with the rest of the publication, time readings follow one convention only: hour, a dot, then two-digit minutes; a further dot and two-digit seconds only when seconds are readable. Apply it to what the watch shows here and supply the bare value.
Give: 18.47.49
